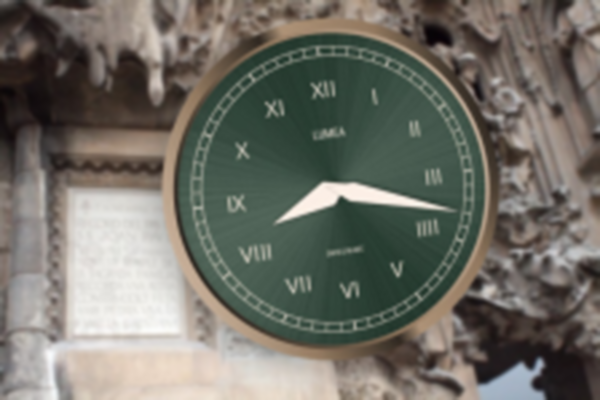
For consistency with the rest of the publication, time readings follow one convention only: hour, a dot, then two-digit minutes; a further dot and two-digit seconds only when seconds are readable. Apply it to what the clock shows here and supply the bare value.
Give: 8.18
